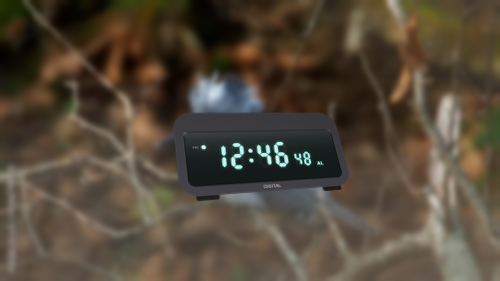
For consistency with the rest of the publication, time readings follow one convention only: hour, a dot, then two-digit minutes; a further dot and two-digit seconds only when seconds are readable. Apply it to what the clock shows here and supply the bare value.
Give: 12.46.48
